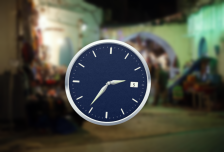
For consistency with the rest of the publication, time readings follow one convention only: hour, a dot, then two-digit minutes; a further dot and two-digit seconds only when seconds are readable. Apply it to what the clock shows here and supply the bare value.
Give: 2.36
